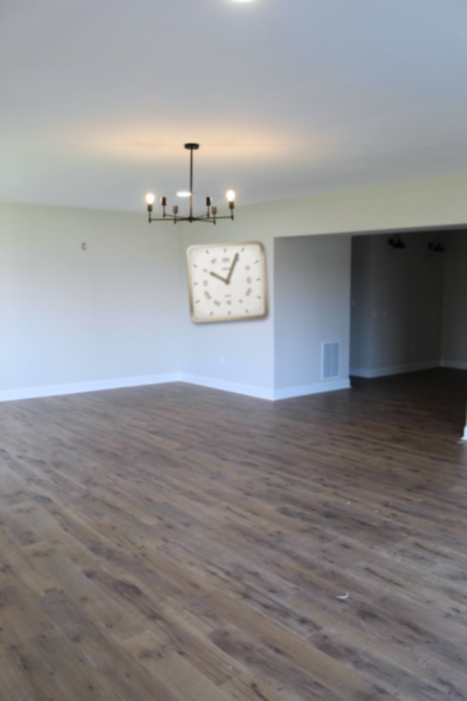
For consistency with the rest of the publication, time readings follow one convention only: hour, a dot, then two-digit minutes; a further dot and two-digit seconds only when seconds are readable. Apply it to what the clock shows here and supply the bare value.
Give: 10.04
